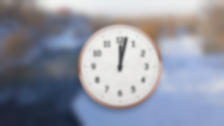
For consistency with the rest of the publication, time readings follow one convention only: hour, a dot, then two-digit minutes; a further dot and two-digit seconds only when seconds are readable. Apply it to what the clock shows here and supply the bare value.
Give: 12.02
